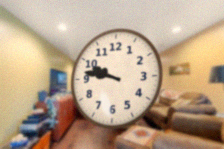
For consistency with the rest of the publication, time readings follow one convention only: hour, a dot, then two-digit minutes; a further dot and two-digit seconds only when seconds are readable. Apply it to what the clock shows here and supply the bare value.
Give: 9.47
